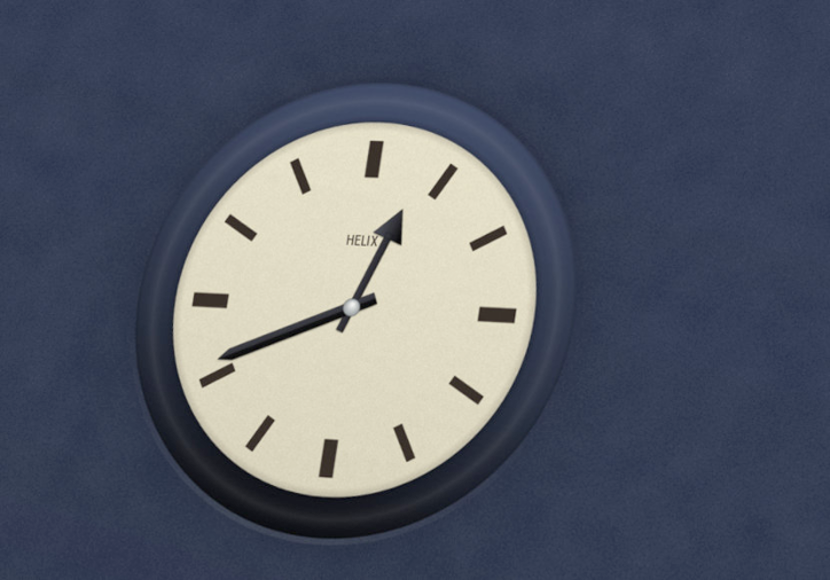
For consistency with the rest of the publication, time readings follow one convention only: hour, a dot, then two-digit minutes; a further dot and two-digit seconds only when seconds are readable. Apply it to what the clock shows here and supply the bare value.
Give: 12.41
